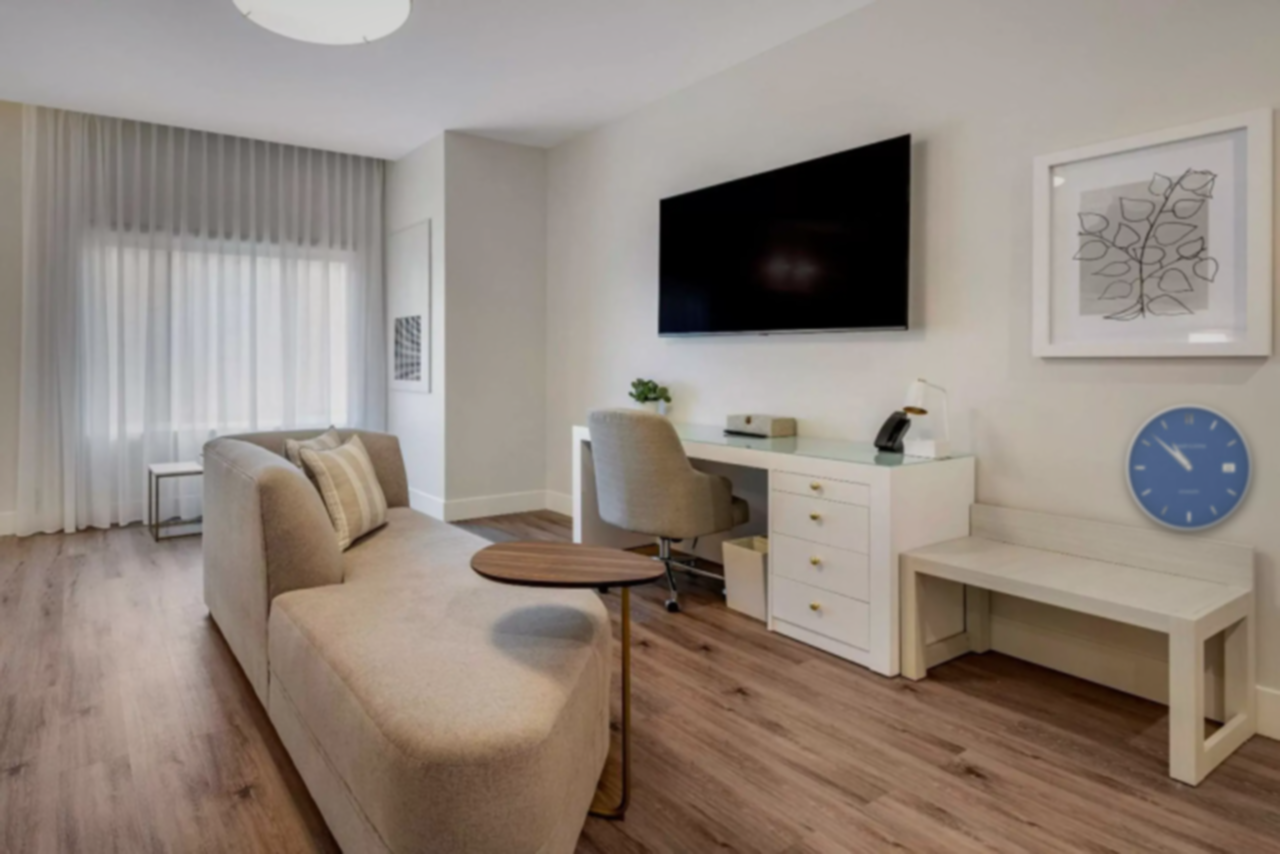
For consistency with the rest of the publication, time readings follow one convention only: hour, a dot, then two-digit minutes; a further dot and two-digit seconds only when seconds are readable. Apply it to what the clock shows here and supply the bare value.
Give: 10.52
